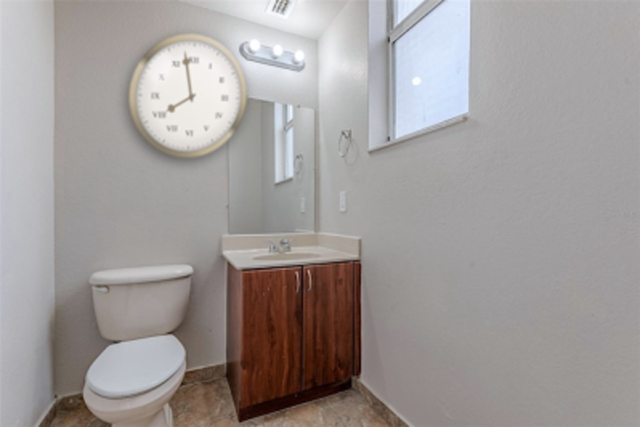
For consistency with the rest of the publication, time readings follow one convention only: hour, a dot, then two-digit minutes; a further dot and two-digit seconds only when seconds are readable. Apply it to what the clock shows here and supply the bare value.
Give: 7.58
